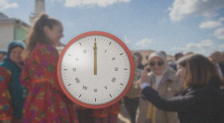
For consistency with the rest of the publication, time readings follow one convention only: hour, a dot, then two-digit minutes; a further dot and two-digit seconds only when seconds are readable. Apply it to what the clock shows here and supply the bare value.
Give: 12.00
